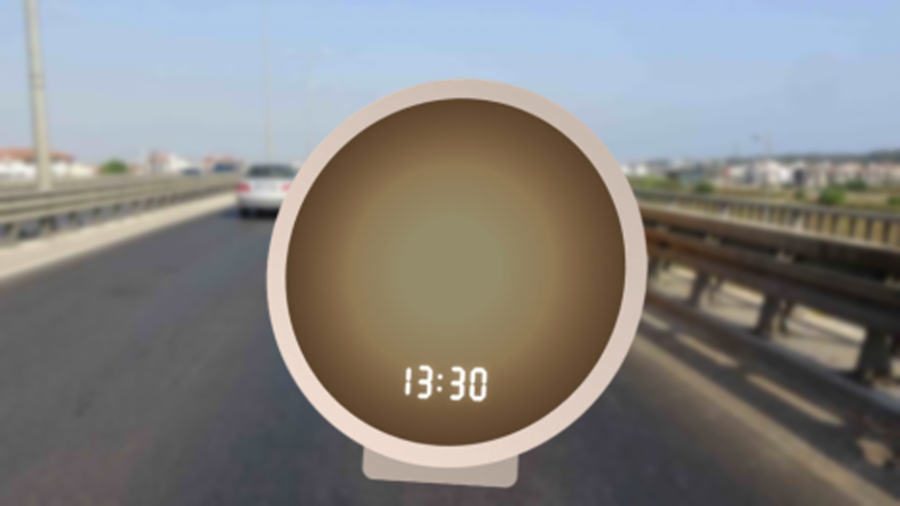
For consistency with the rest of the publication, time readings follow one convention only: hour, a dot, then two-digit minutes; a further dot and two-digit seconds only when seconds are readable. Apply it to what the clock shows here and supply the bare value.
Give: 13.30
